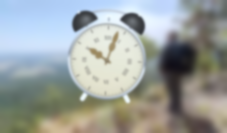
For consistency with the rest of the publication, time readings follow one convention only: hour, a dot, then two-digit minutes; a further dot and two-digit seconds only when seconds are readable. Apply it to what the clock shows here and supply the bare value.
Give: 10.03
